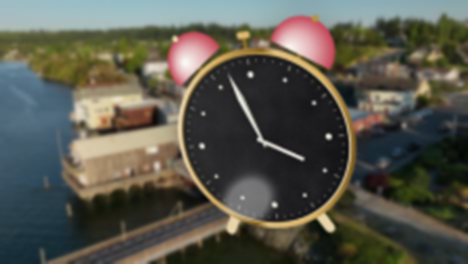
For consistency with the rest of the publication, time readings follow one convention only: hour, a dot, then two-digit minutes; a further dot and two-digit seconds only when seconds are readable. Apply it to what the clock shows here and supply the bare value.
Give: 3.57
